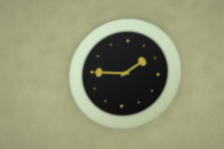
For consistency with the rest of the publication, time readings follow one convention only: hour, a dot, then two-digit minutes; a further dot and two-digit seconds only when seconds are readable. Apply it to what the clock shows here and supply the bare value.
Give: 1.45
